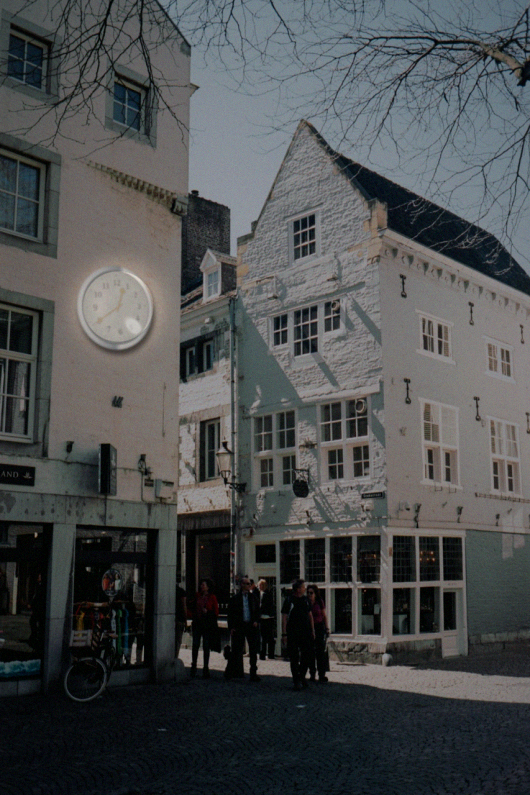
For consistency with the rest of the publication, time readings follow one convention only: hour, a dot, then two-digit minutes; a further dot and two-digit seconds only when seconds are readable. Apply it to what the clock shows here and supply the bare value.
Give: 12.40
